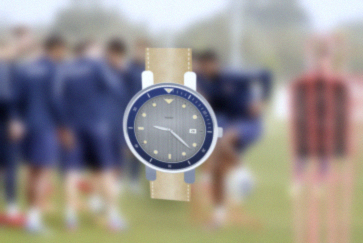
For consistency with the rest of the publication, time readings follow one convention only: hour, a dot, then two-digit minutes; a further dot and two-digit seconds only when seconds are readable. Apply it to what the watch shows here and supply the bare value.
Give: 9.22
